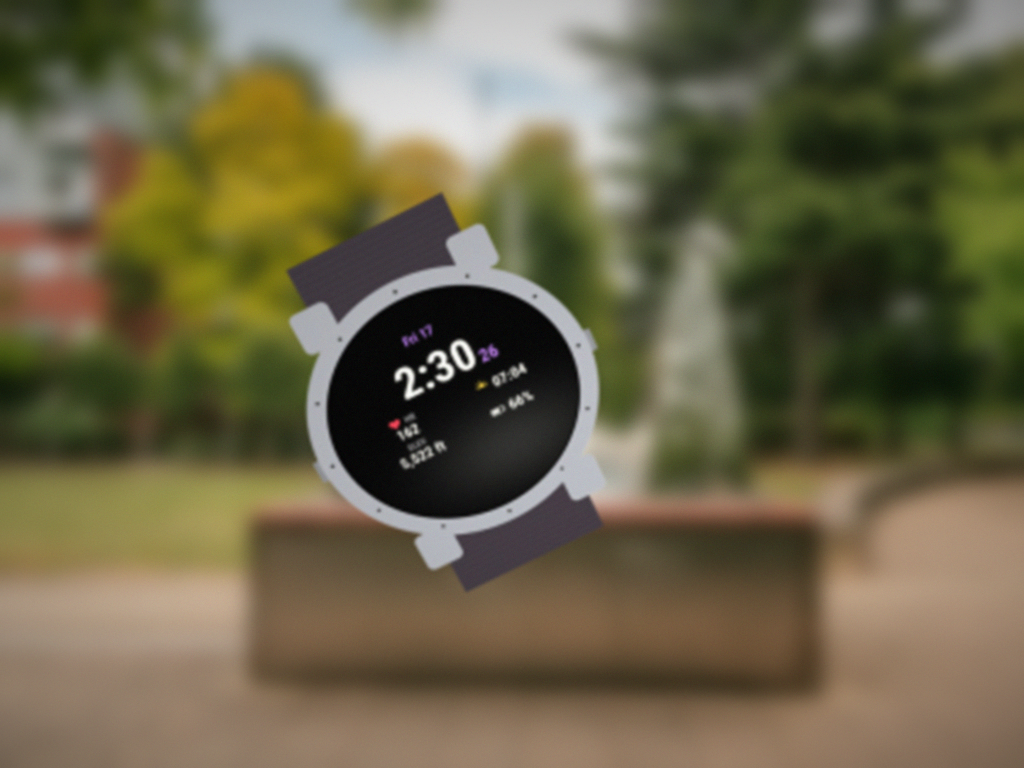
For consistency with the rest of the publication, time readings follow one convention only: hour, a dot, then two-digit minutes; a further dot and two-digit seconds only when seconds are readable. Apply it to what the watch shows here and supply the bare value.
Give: 2.30
